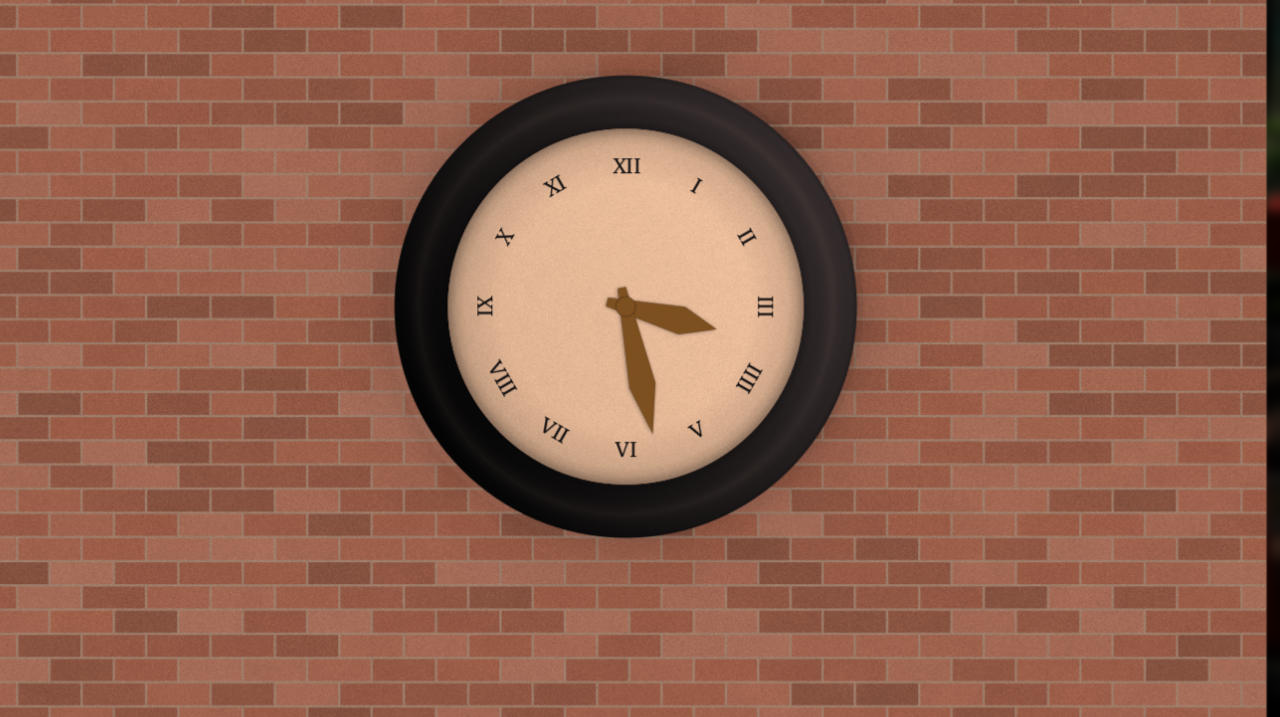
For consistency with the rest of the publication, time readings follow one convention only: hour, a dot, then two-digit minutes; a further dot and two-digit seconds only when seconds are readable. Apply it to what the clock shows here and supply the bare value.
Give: 3.28
